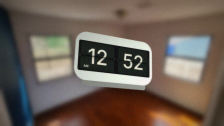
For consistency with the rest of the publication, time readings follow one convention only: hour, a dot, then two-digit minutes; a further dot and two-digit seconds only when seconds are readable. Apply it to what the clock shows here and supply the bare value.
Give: 12.52
